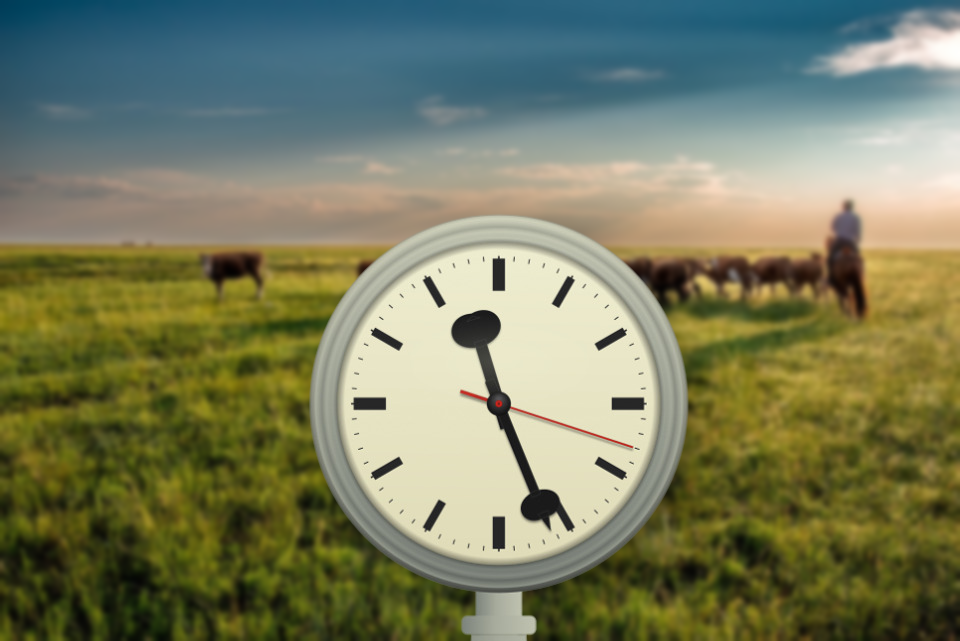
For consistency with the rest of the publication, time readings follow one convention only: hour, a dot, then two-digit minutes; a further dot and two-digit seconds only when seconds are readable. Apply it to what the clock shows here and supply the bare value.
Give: 11.26.18
